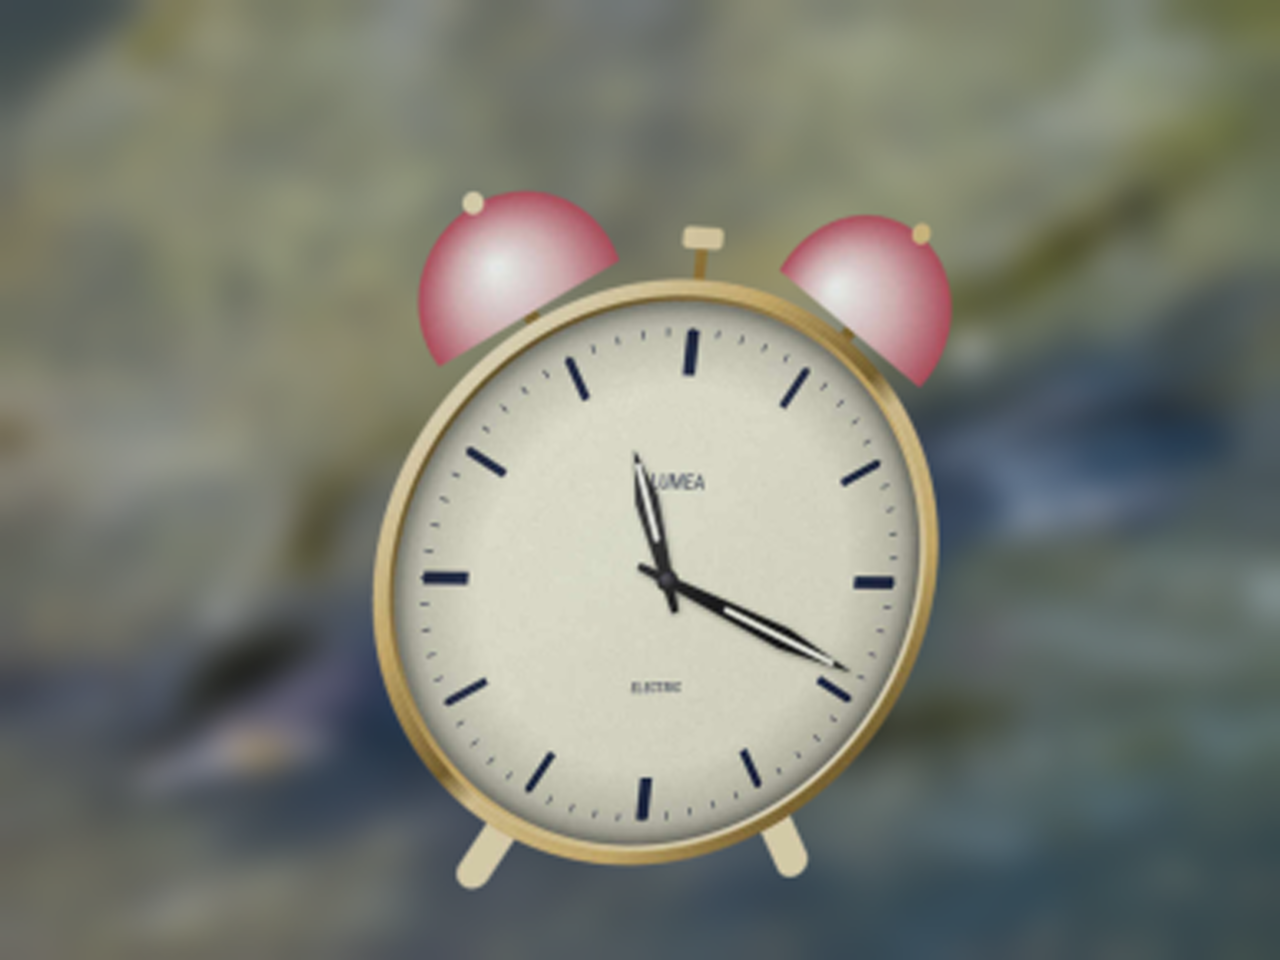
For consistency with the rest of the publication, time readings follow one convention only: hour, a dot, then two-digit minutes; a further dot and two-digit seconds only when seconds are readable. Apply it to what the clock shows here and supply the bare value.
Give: 11.19
